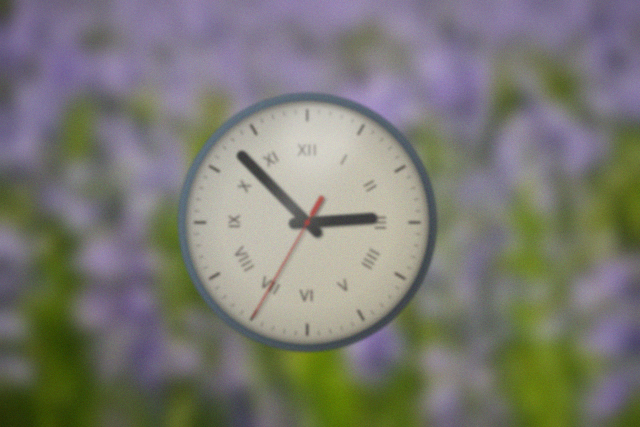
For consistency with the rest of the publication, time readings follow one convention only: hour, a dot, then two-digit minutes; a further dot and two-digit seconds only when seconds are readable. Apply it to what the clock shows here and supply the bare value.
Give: 2.52.35
